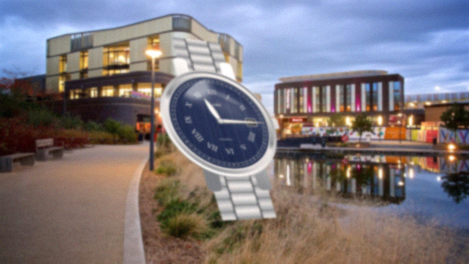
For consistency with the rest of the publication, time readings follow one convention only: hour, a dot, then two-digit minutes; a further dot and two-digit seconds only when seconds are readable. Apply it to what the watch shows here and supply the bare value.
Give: 11.15
